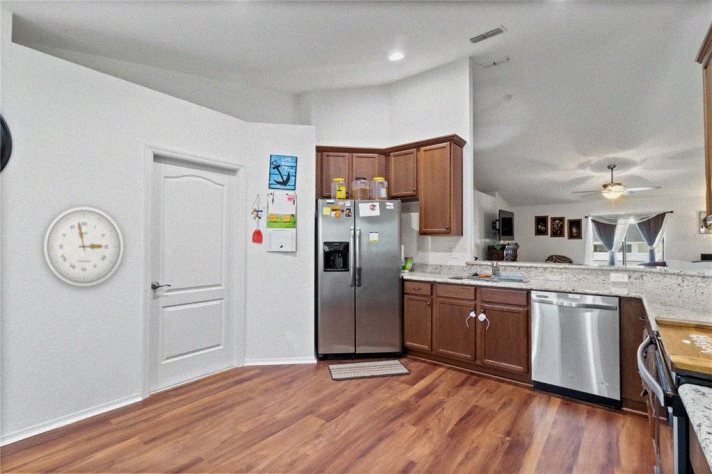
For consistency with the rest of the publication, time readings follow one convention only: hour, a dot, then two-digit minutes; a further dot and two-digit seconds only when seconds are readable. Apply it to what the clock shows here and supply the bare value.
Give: 2.58
